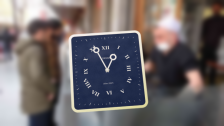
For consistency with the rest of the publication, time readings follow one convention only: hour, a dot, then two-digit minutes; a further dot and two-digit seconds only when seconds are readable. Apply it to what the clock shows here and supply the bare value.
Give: 12.56
